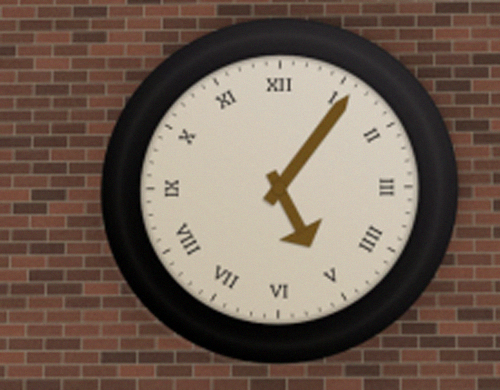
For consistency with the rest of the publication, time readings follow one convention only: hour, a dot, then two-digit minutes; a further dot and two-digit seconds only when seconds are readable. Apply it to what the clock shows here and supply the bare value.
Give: 5.06
